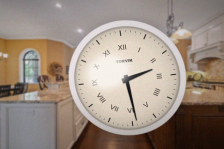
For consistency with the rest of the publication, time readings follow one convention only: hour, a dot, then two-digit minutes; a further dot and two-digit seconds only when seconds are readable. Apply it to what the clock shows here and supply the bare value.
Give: 2.29
